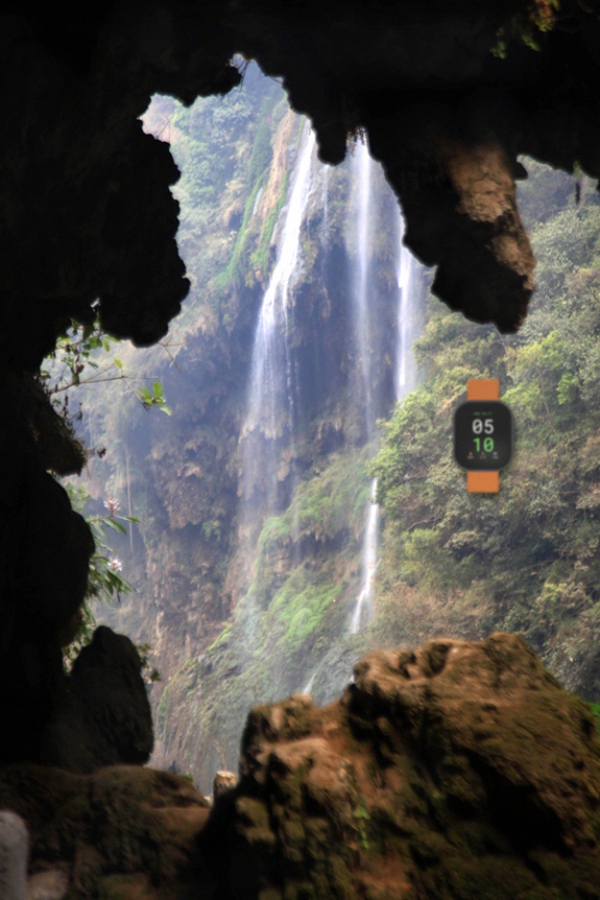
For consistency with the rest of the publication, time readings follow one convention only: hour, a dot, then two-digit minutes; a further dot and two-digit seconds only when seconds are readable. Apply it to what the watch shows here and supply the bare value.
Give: 5.10
